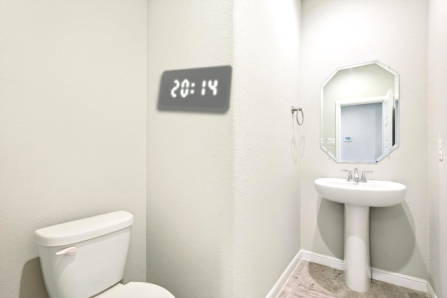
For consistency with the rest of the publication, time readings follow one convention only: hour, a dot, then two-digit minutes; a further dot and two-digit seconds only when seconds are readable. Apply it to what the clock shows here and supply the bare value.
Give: 20.14
